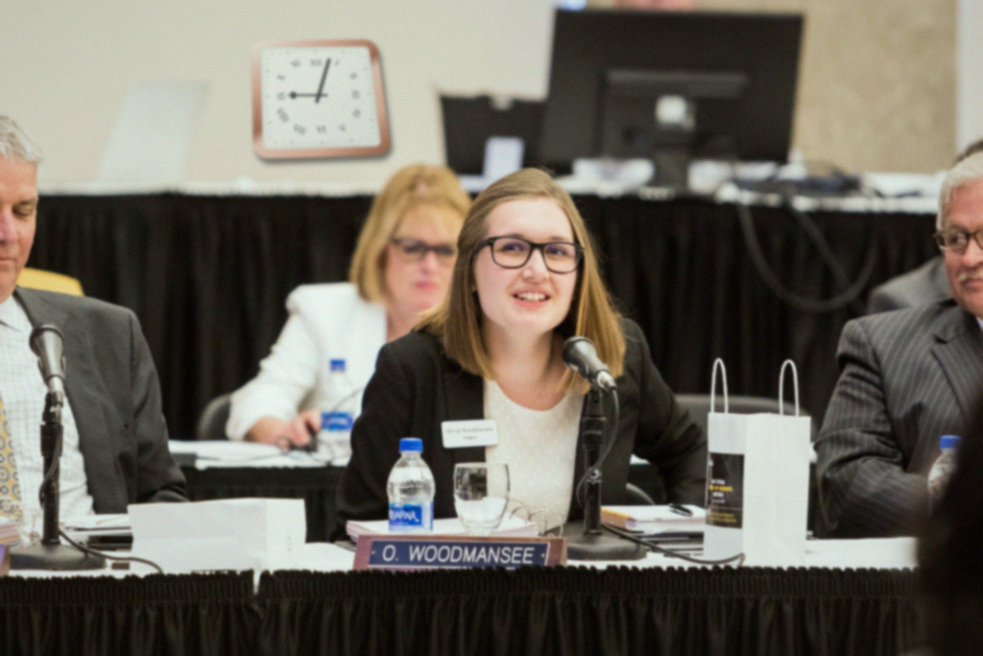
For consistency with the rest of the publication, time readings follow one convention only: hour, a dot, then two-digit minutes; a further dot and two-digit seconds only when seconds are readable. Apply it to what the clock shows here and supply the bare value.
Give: 9.03
